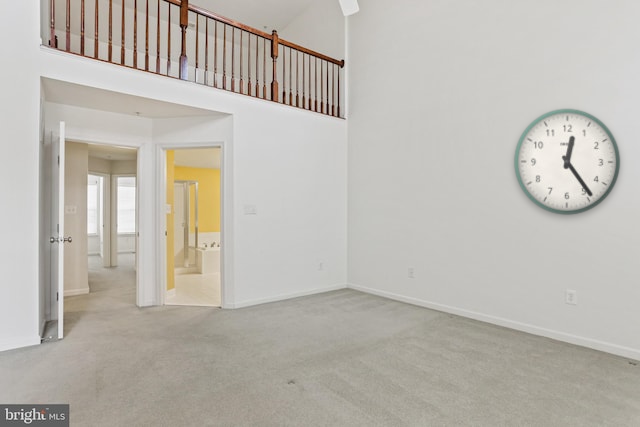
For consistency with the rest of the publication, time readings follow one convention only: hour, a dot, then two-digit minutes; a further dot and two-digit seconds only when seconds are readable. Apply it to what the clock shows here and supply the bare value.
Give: 12.24
